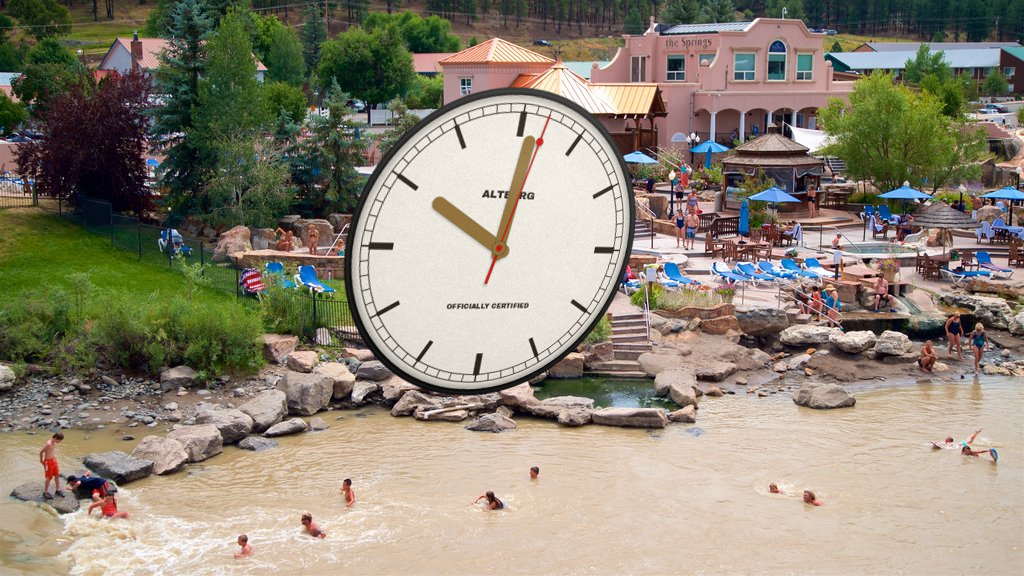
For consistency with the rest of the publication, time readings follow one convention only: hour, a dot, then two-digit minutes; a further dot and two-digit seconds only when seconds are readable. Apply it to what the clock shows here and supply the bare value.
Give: 10.01.02
